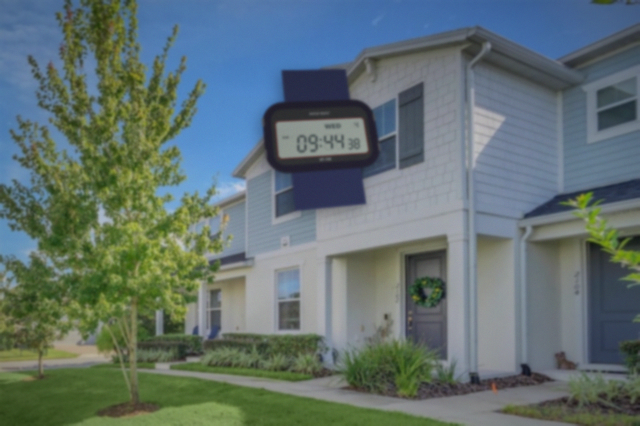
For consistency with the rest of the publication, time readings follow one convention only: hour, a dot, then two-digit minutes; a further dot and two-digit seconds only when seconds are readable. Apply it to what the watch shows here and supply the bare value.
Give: 9.44
